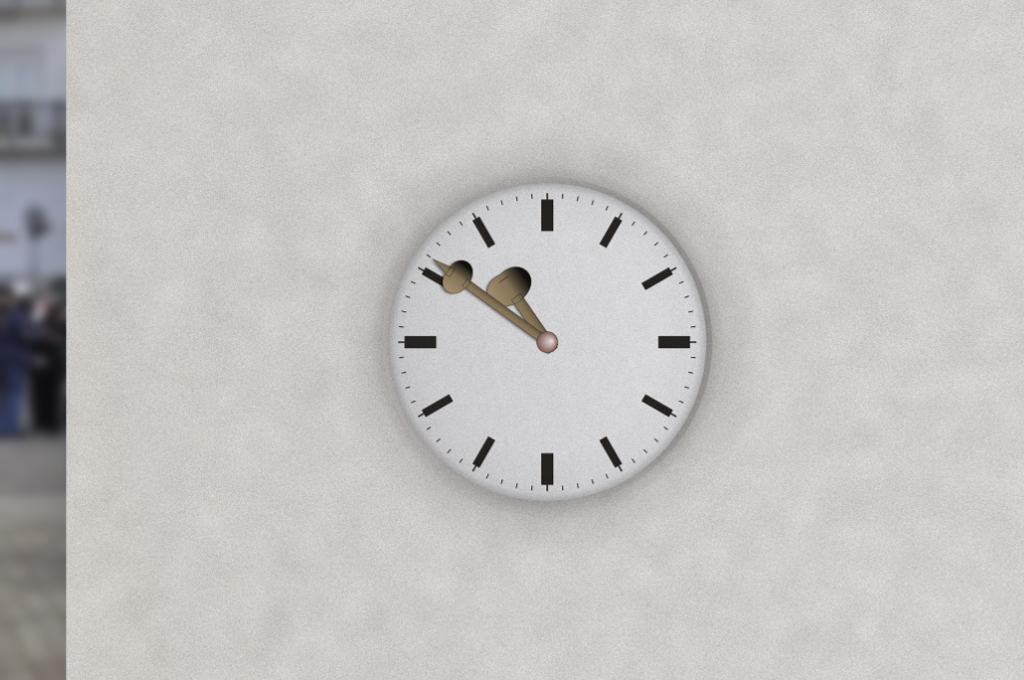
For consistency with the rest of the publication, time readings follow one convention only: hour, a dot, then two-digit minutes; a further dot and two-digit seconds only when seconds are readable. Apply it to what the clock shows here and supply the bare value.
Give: 10.51
